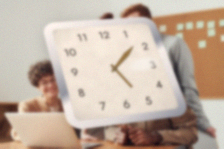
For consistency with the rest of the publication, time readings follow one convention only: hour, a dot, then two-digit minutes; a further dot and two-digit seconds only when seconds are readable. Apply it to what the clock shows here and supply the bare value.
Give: 5.08
